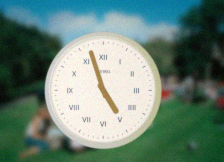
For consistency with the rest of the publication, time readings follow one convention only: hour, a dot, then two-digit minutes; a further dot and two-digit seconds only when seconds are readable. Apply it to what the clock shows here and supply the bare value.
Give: 4.57
